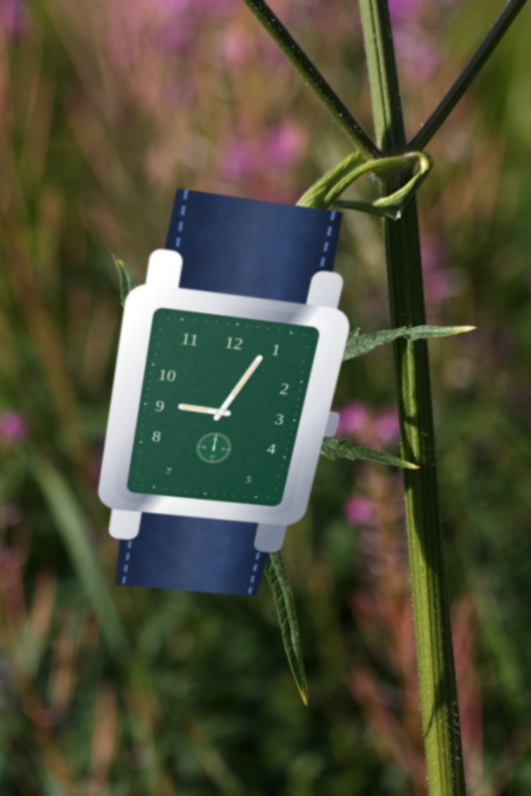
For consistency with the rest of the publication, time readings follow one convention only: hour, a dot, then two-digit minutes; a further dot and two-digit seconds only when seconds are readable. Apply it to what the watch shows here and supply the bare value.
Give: 9.04
